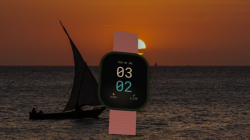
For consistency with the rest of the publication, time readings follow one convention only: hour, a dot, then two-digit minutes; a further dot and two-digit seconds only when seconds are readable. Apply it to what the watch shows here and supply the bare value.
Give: 3.02
